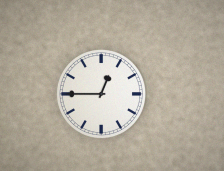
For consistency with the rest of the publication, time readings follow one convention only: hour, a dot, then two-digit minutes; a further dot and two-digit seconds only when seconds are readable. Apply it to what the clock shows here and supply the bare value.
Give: 12.45
